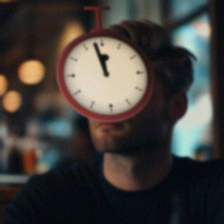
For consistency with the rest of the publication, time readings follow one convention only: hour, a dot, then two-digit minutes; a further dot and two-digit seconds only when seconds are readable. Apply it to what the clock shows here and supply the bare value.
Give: 11.58
